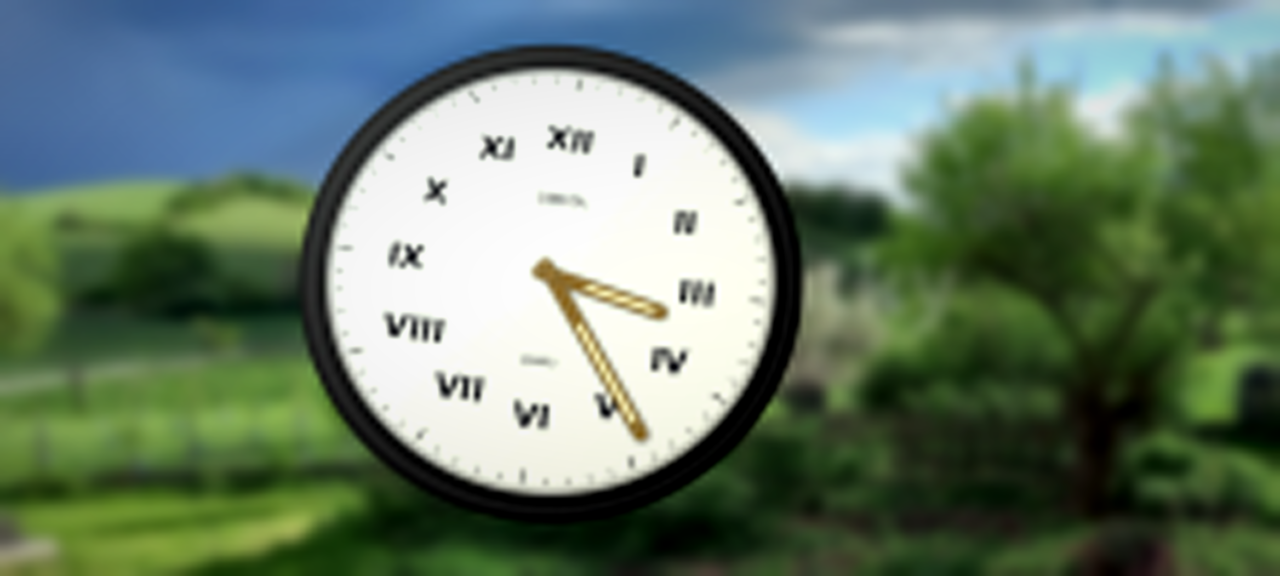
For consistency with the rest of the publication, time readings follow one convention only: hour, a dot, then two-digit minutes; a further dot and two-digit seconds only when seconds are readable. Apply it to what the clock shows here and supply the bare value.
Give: 3.24
